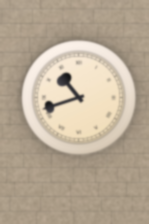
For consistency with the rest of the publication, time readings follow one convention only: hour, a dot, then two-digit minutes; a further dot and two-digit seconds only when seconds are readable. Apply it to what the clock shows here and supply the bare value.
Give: 10.42
